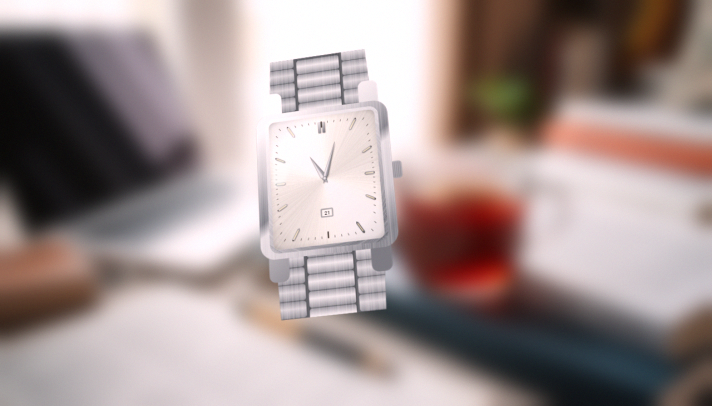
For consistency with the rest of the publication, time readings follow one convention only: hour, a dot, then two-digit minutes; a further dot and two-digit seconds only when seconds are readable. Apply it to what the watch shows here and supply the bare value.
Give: 11.03
